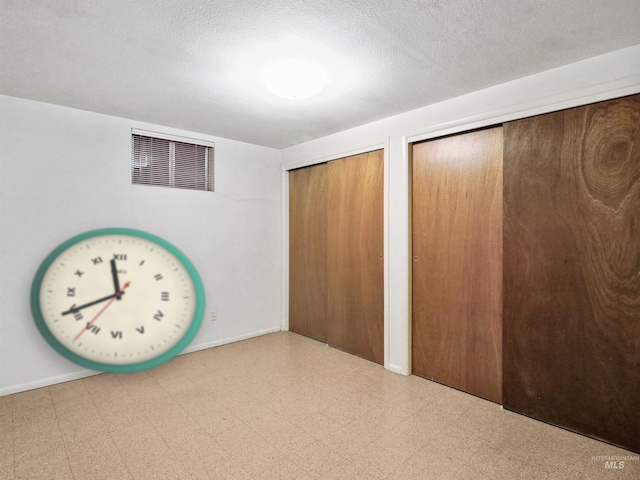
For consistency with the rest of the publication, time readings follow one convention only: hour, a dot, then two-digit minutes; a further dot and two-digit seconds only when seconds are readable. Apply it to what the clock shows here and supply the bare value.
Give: 11.40.36
